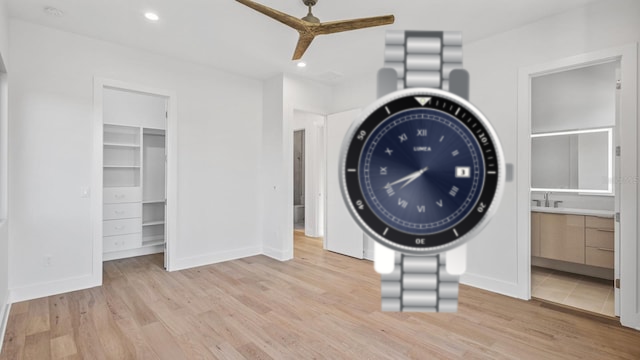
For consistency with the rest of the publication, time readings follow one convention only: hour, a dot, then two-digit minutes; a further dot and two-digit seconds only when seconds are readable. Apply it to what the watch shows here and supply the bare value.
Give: 7.41
